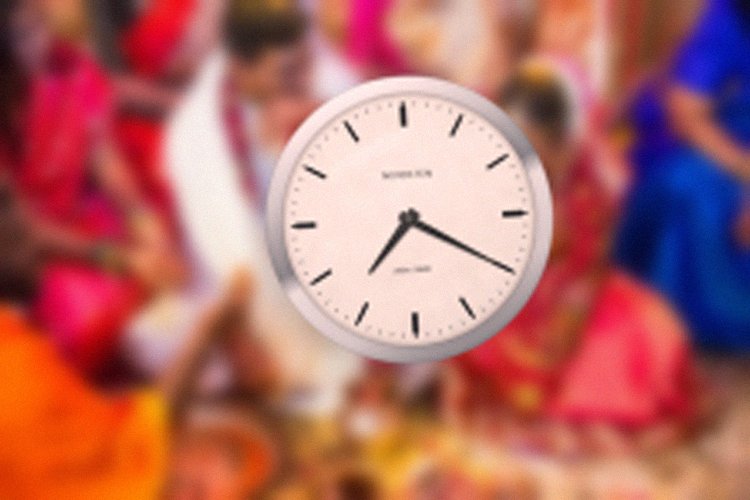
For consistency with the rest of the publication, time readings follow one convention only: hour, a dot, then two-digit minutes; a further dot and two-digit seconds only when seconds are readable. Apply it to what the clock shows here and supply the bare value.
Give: 7.20
